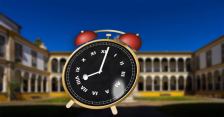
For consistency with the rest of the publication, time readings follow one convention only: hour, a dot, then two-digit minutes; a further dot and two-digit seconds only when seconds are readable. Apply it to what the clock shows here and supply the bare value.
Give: 8.01
